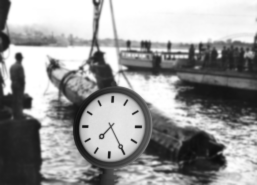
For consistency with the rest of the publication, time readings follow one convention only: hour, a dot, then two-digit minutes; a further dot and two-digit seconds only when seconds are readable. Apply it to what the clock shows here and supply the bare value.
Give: 7.25
